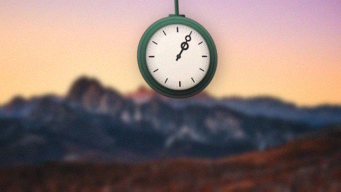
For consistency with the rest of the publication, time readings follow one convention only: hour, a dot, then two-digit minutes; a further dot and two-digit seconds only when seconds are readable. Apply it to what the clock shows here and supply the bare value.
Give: 1.05
